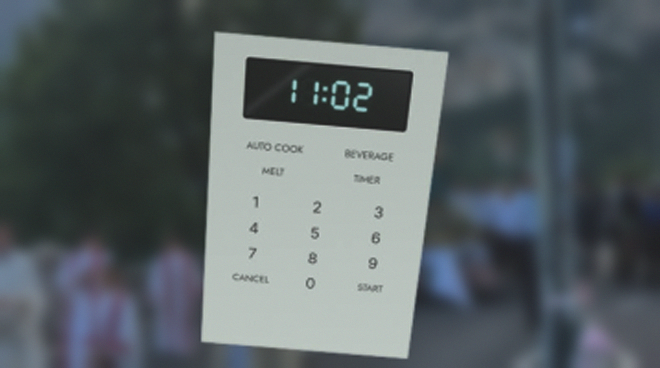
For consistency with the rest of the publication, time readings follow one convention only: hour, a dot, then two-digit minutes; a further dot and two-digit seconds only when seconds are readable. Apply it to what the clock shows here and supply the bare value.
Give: 11.02
